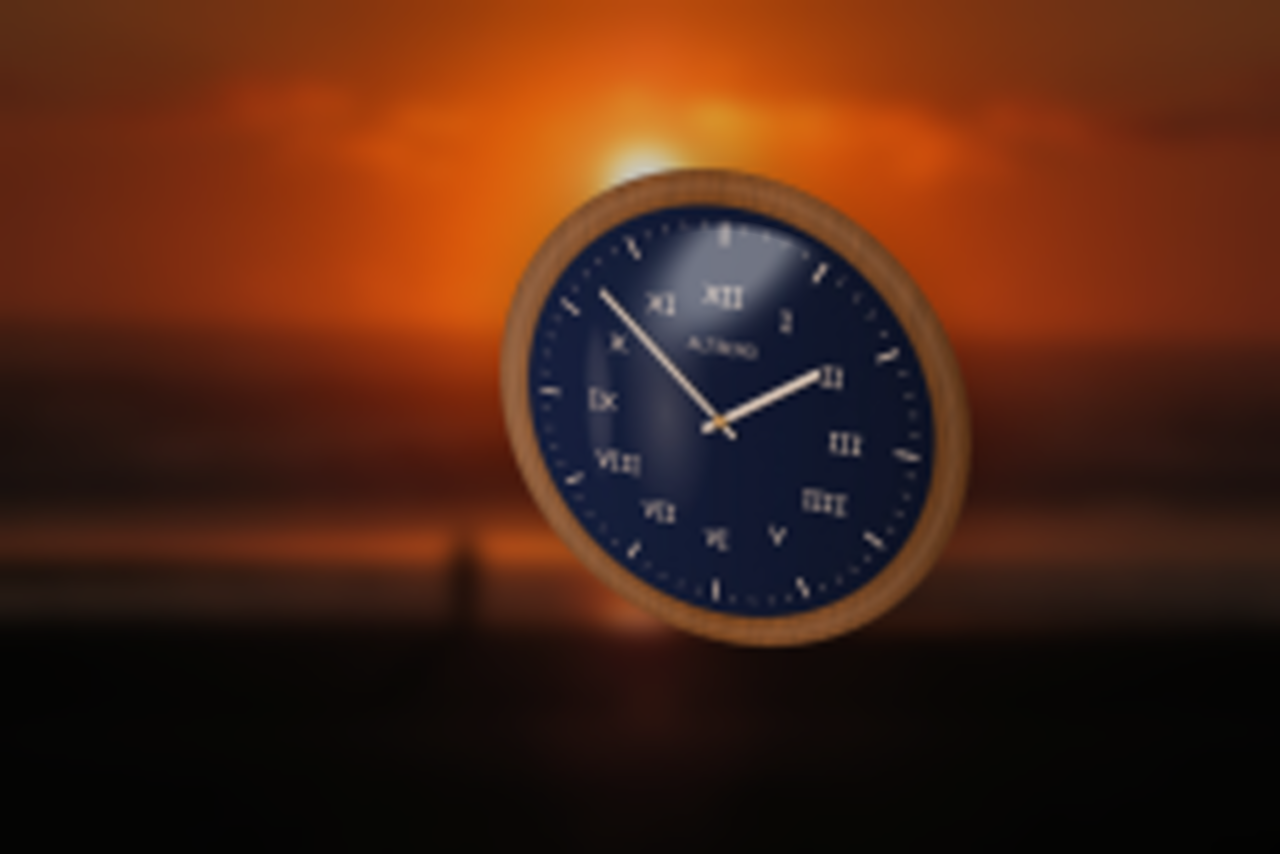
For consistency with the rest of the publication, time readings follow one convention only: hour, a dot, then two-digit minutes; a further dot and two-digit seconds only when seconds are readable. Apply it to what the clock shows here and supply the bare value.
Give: 1.52
